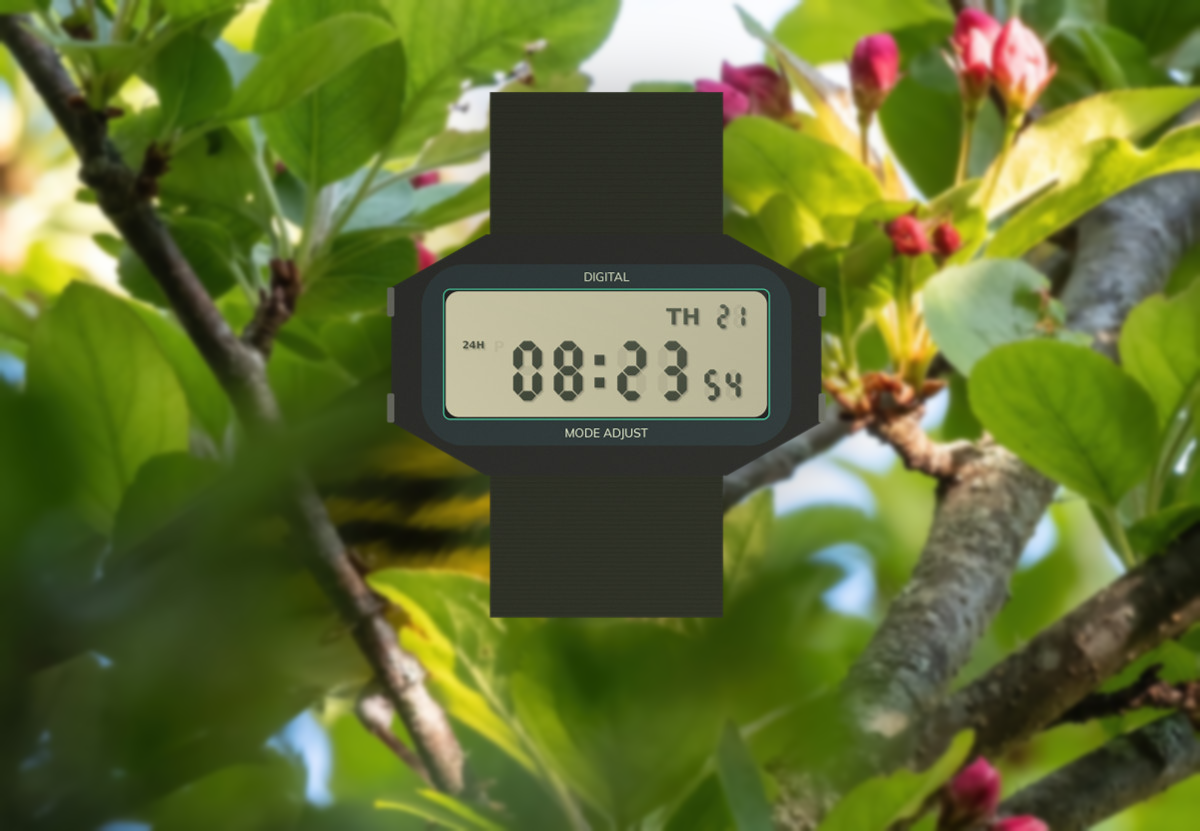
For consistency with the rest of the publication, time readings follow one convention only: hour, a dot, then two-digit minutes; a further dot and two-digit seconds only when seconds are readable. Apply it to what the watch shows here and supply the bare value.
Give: 8.23.54
